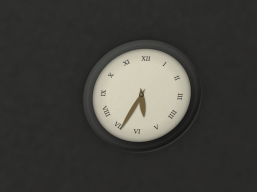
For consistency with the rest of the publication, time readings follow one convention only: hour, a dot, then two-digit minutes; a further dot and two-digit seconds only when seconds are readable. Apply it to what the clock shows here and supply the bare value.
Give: 5.34
